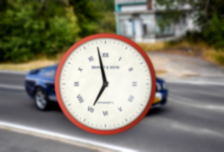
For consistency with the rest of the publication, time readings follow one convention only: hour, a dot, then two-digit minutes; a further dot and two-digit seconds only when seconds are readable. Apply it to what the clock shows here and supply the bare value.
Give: 6.58
